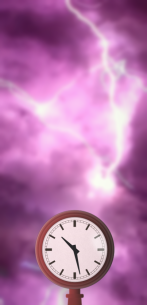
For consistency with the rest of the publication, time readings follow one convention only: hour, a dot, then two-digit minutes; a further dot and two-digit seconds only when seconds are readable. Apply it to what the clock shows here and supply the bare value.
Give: 10.28
